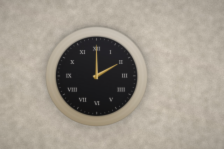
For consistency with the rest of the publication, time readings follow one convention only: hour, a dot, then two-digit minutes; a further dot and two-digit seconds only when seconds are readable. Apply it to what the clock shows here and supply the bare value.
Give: 2.00
